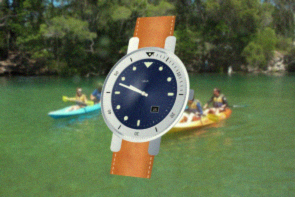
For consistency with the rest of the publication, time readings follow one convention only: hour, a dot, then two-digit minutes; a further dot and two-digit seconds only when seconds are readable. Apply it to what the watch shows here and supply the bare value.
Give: 9.48
